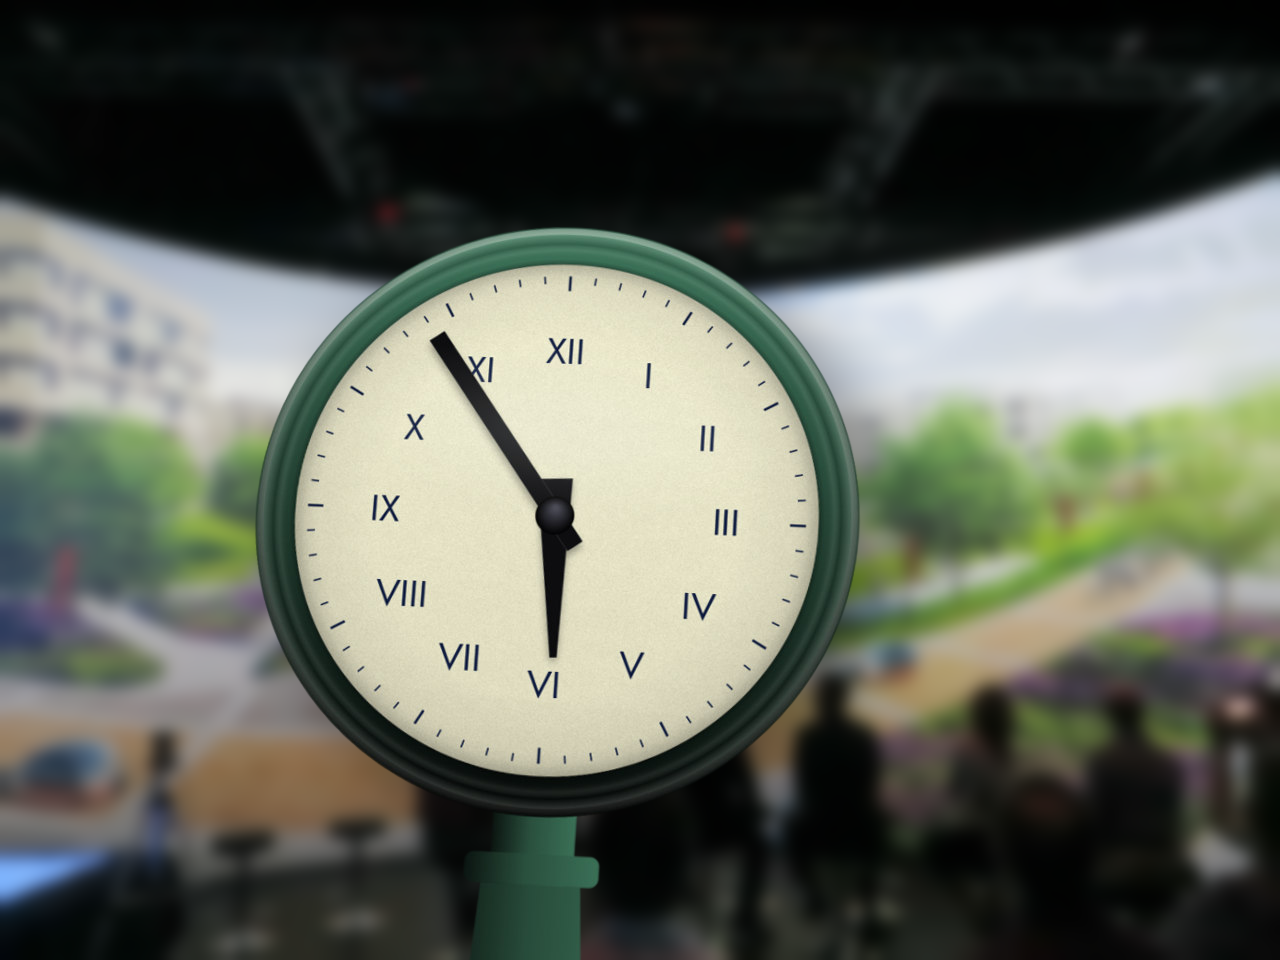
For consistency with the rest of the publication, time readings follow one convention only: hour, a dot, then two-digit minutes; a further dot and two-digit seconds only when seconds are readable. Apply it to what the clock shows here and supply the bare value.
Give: 5.54
